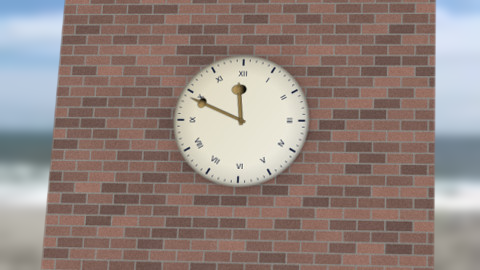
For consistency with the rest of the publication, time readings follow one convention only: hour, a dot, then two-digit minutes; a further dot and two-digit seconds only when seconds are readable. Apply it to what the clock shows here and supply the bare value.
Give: 11.49
